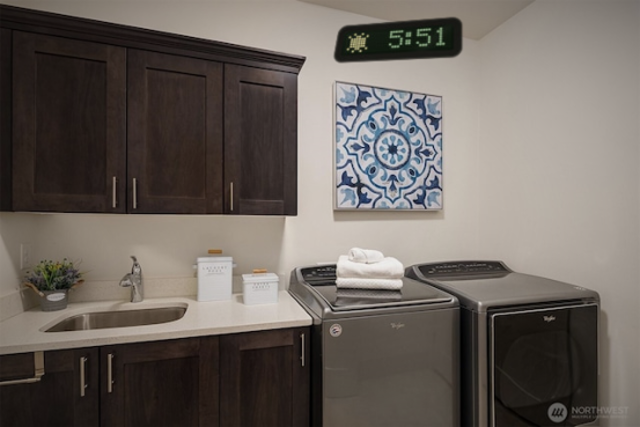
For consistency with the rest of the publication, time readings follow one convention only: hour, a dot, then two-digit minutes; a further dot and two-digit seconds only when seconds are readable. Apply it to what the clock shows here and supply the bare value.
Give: 5.51
